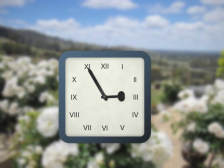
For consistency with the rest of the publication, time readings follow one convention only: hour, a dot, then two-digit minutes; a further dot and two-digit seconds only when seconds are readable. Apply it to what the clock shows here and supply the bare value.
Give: 2.55
